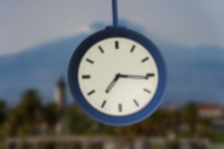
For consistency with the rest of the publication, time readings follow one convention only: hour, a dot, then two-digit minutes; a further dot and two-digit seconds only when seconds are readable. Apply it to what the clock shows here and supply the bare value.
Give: 7.16
